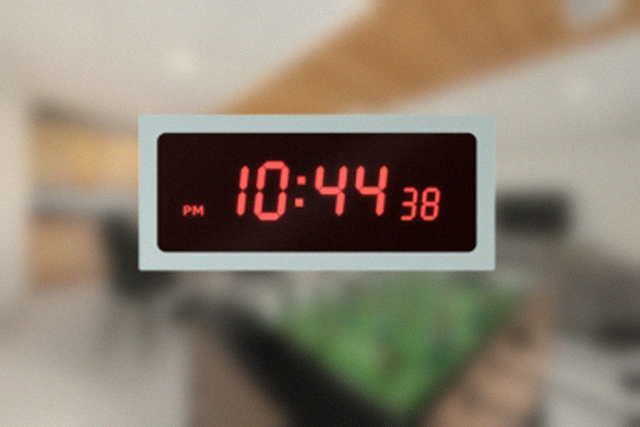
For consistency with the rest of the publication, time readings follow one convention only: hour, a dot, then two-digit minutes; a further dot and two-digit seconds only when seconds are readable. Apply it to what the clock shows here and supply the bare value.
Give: 10.44.38
